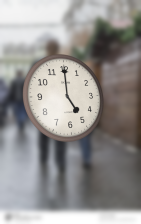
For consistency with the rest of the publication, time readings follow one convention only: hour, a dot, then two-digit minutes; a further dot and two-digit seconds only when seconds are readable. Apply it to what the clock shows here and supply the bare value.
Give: 5.00
